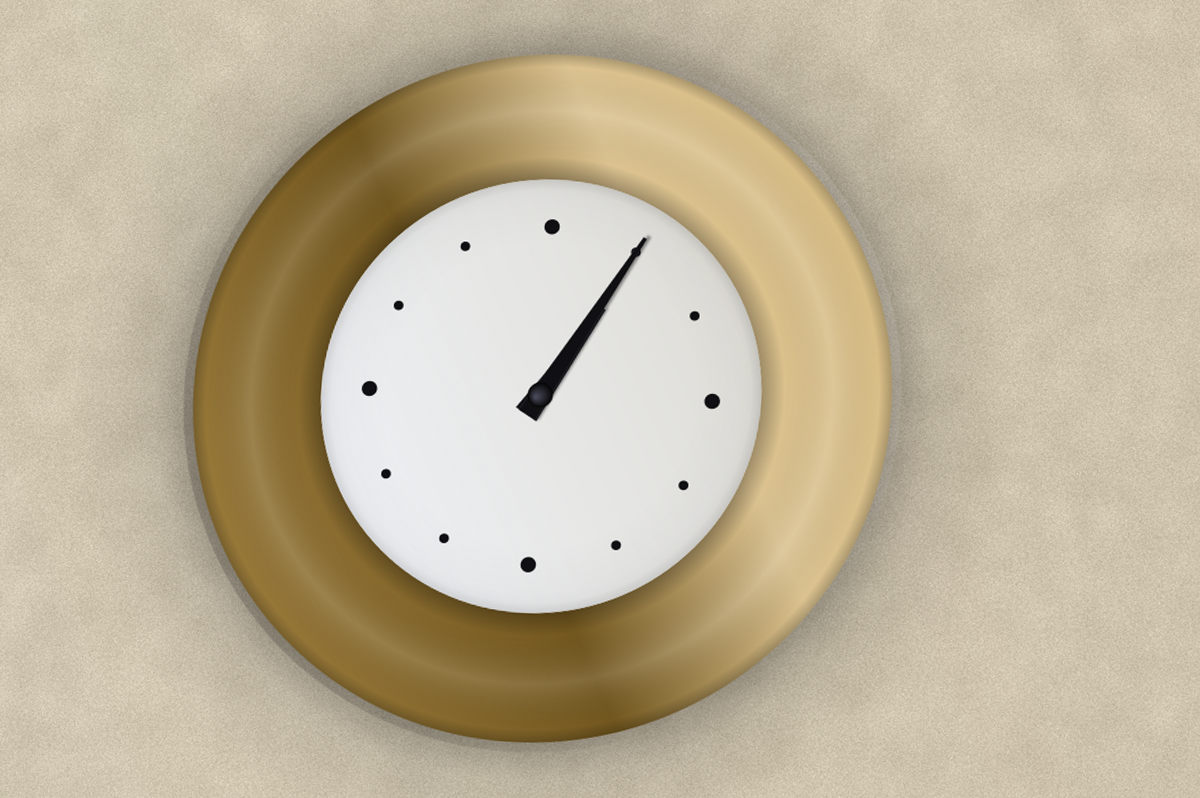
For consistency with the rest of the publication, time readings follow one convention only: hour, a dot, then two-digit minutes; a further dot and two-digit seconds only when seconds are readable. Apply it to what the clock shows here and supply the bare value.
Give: 1.05
